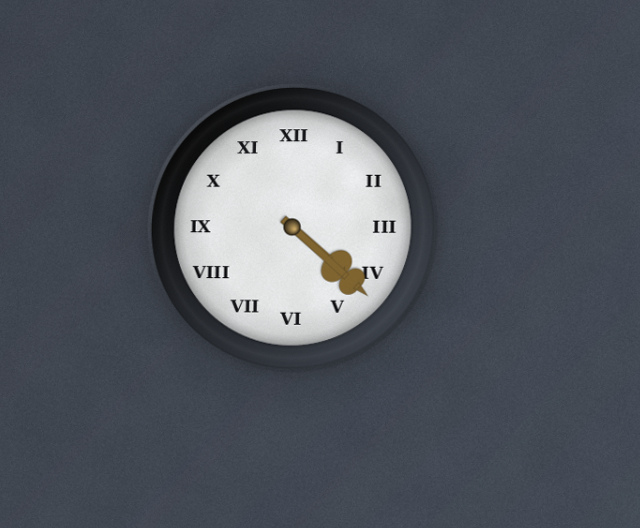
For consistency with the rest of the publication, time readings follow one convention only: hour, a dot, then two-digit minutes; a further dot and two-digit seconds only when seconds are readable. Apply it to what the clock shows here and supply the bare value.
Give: 4.22
